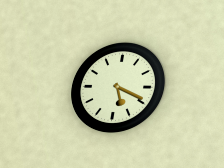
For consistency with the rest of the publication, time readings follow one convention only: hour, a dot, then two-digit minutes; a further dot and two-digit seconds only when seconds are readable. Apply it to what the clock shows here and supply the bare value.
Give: 5.19
